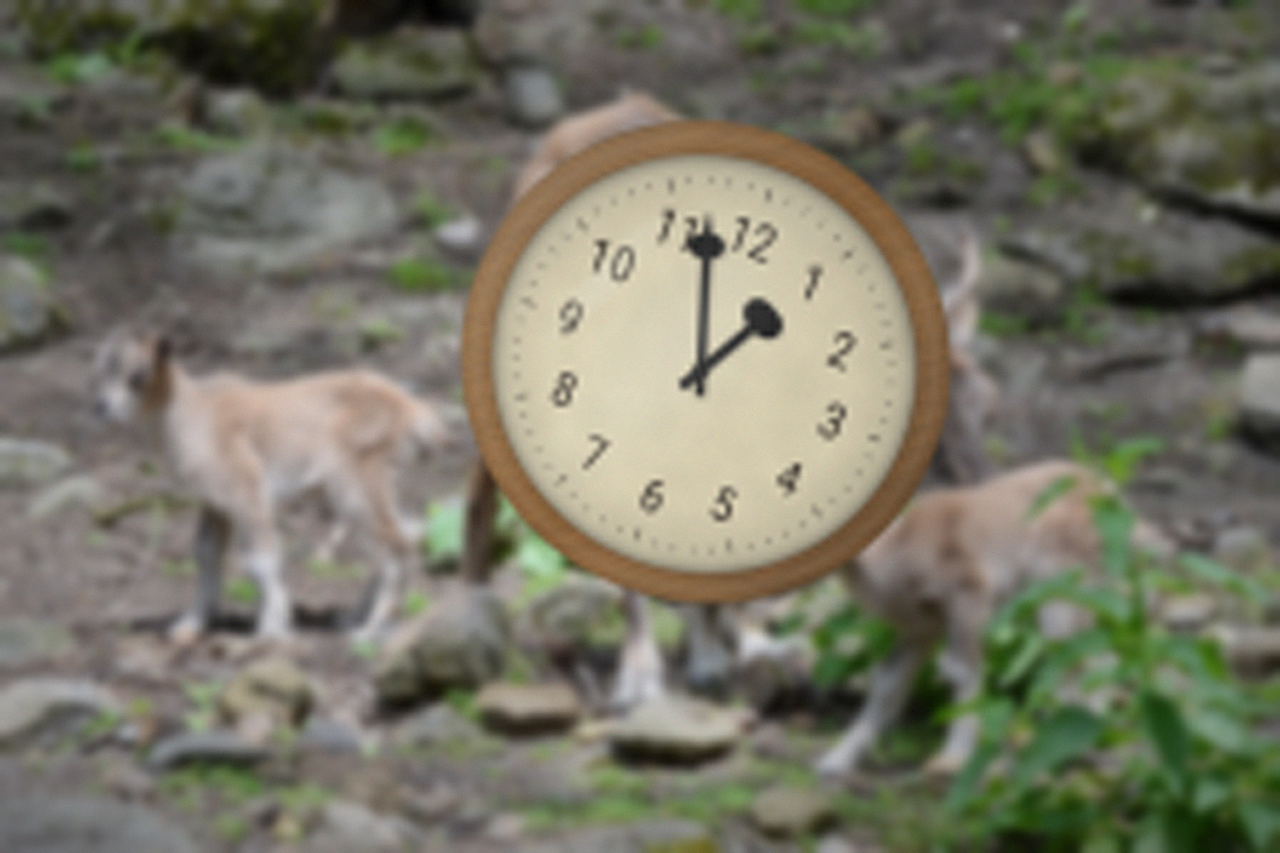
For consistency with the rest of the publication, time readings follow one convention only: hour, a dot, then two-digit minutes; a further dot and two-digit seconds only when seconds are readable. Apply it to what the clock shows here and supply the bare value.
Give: 12.57
